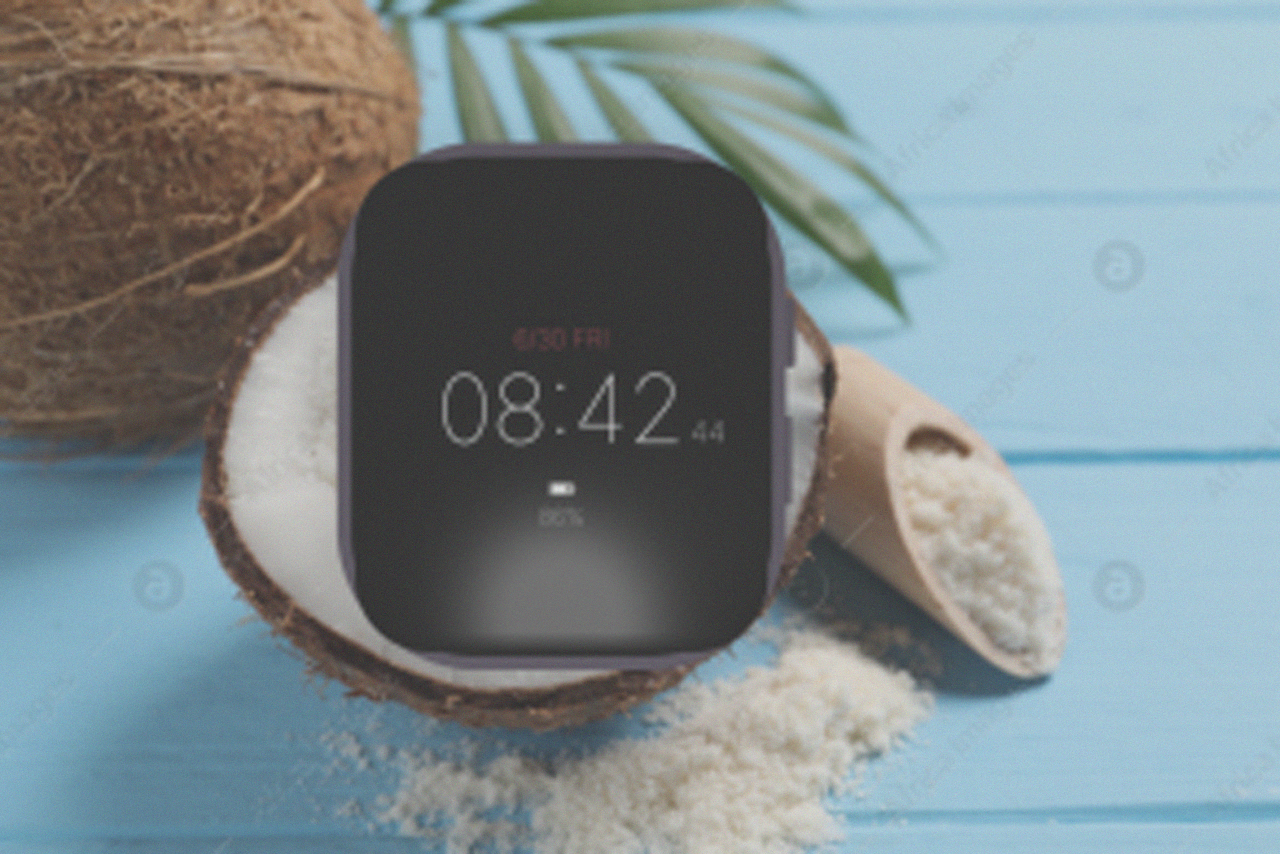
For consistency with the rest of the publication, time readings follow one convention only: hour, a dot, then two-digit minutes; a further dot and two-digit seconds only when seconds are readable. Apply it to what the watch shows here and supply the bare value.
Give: 8.42
